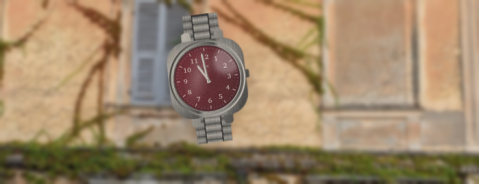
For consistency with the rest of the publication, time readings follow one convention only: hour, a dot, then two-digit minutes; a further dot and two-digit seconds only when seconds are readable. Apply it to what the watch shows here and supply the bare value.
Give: 10.59
